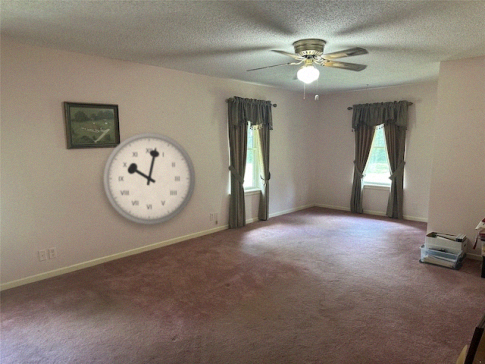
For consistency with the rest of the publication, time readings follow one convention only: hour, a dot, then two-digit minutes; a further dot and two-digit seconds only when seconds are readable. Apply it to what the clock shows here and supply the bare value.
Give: 10.02
